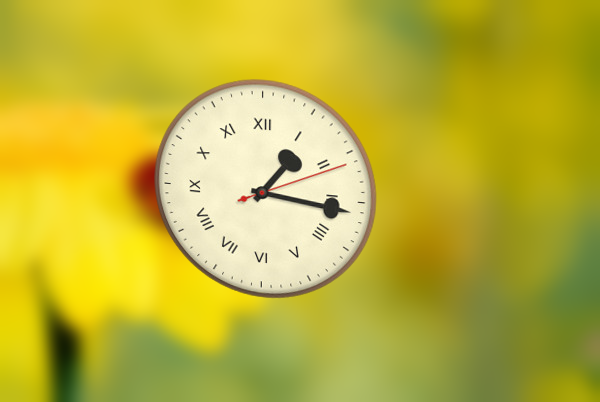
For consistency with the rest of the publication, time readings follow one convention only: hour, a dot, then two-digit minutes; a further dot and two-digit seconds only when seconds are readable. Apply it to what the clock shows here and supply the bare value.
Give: 1.16.11
